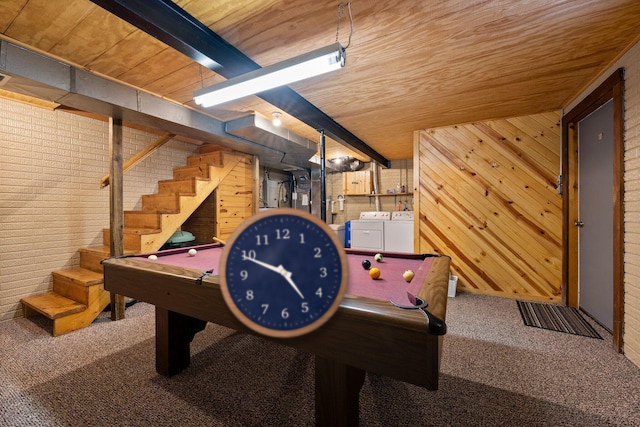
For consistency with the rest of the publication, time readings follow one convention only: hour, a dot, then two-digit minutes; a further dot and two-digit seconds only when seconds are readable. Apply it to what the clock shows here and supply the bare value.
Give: 4.49
